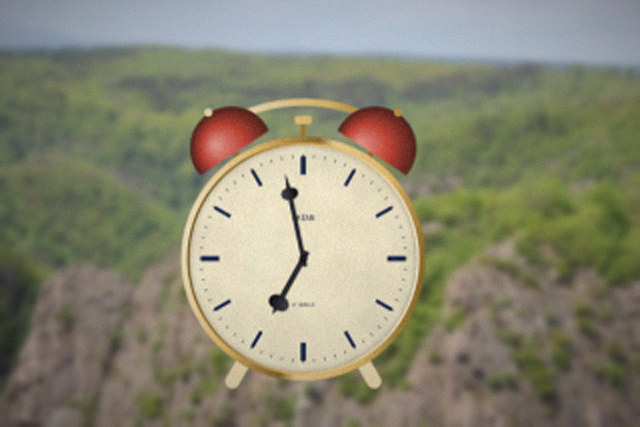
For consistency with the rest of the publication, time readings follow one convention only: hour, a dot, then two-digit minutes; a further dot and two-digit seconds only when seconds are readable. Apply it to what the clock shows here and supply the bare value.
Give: 6.58
